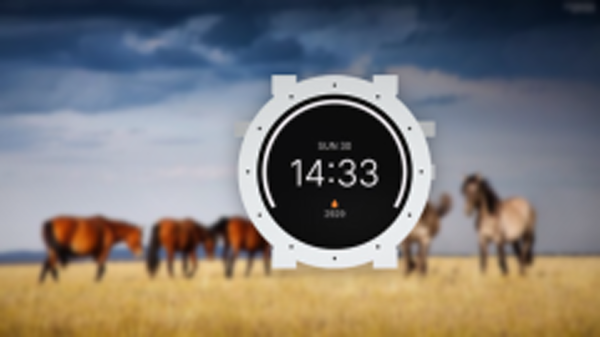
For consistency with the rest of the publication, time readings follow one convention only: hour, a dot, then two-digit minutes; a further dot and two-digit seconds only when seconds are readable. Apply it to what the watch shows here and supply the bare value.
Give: 14.33
